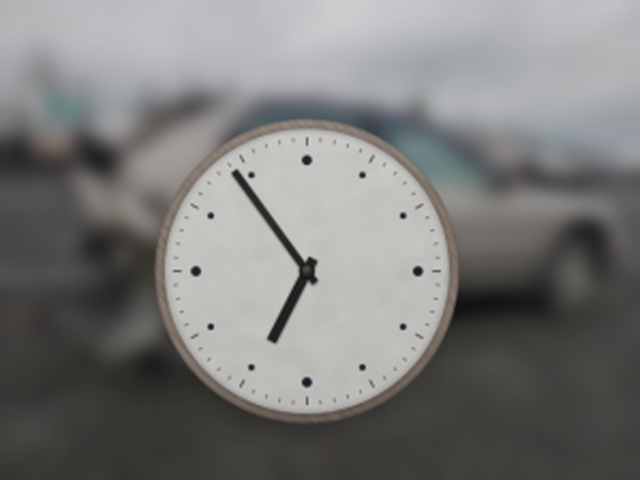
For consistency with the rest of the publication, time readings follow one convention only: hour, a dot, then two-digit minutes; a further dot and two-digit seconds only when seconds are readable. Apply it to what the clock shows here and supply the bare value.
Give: 6.54
